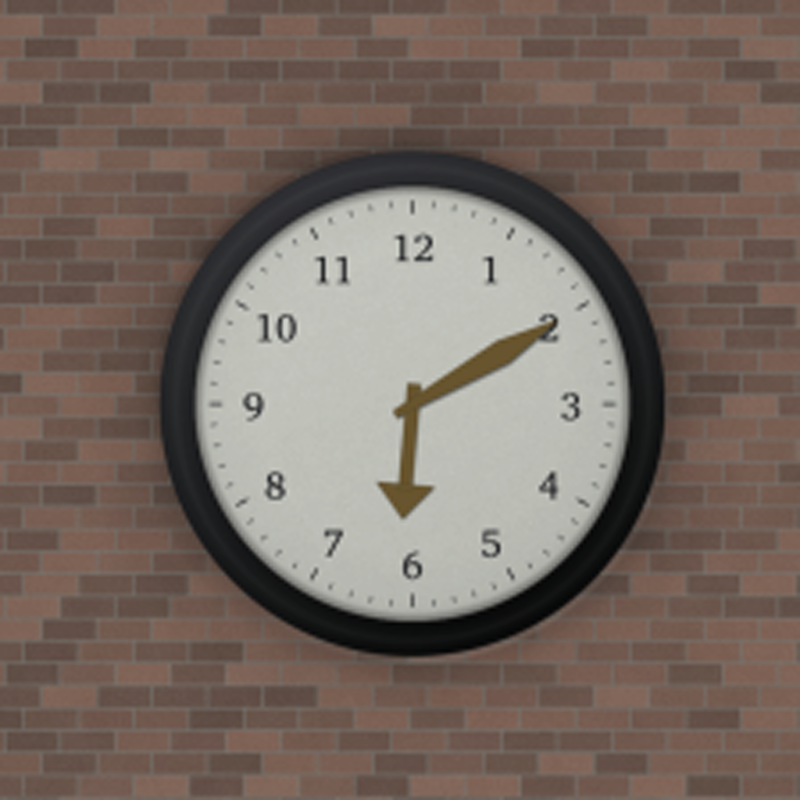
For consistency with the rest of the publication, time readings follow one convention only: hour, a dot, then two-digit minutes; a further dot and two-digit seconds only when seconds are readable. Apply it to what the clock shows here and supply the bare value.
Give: 6.10
